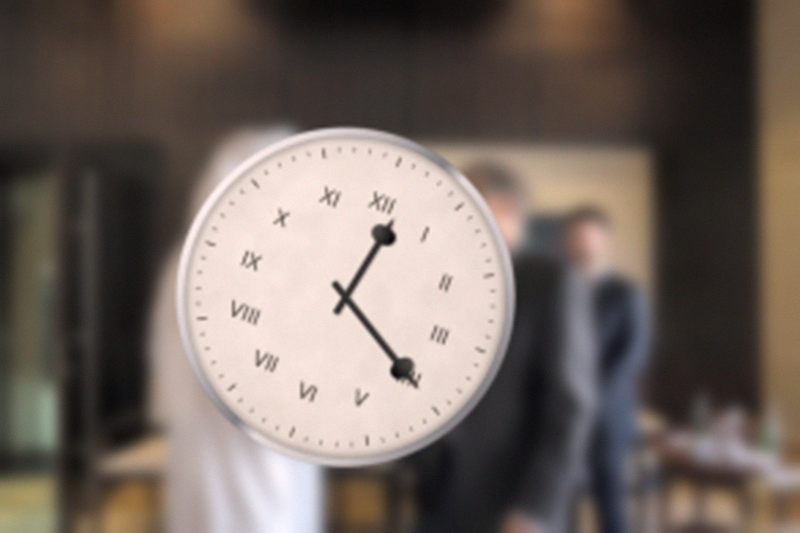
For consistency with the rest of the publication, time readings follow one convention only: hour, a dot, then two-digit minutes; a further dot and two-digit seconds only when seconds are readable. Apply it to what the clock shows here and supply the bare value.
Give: 12.20
